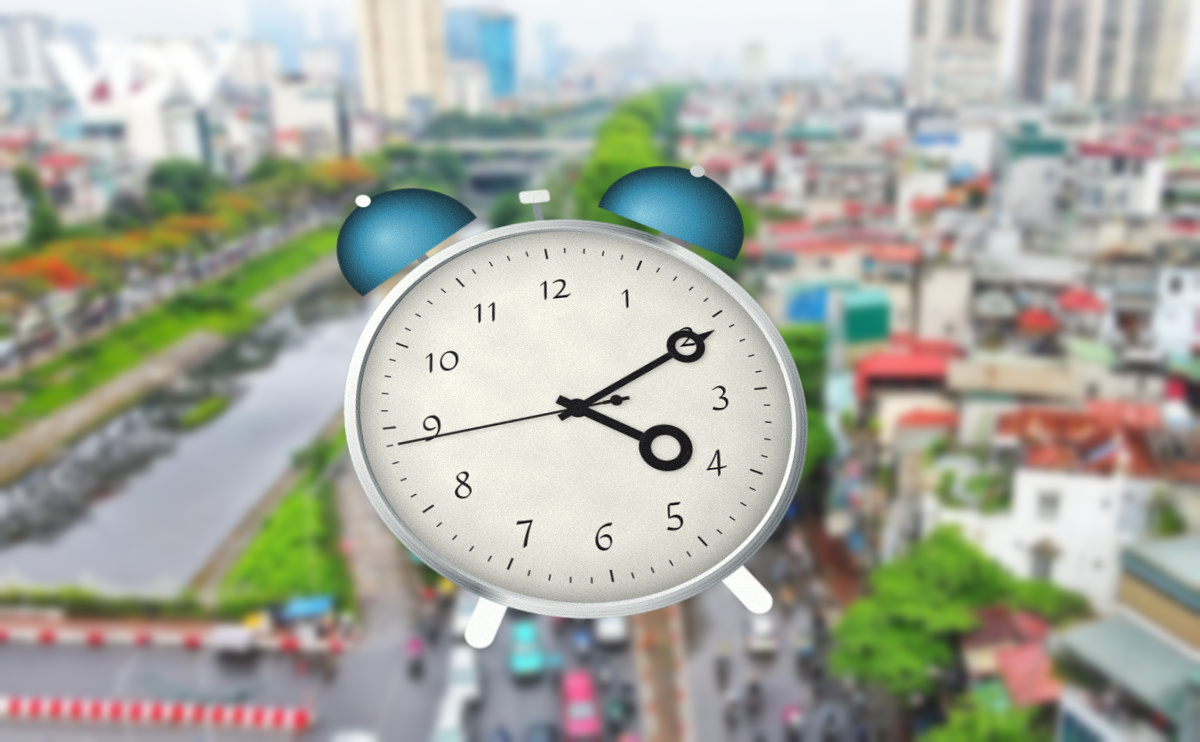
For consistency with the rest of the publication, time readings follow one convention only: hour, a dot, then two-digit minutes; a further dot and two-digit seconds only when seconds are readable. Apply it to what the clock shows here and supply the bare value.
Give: 4.10.44
